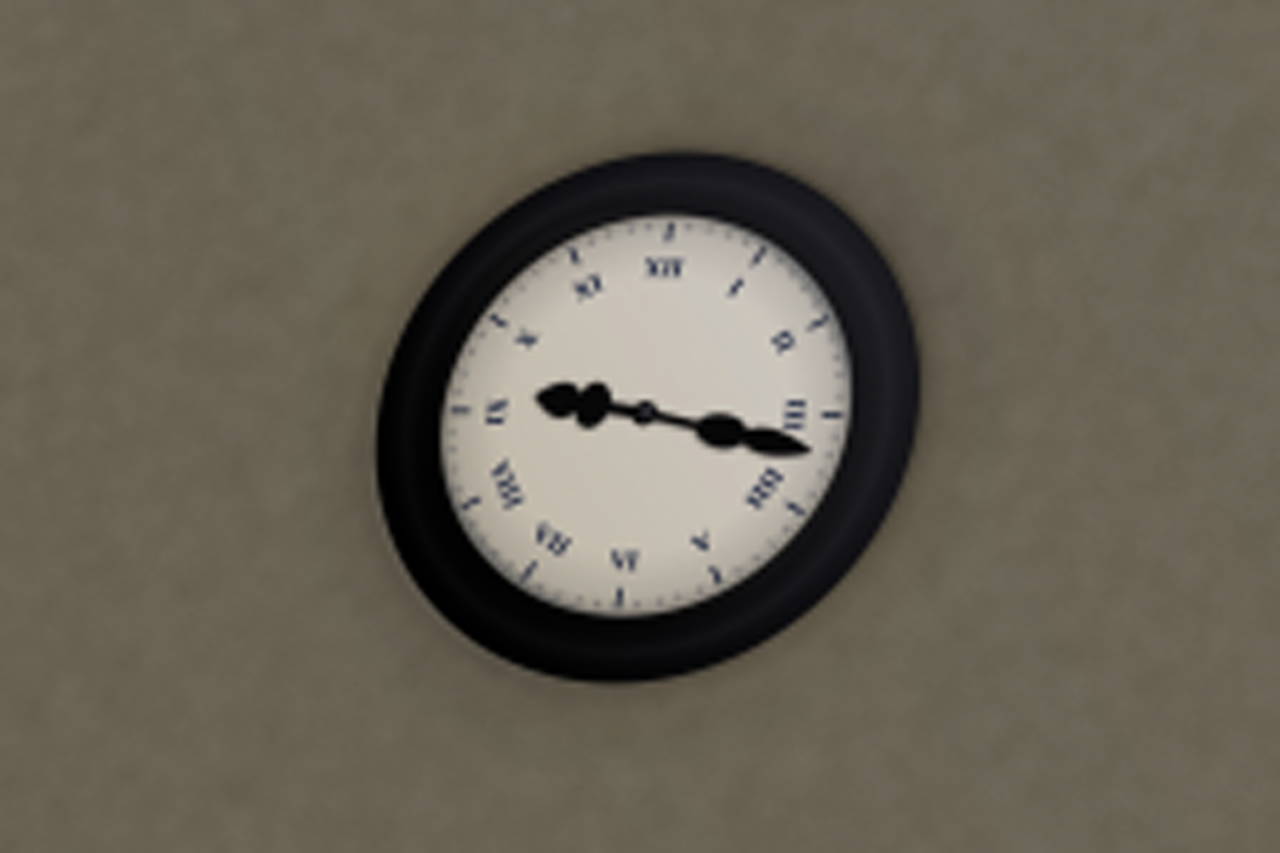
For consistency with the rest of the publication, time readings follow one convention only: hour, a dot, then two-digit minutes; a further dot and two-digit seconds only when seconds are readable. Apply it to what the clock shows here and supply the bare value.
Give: 9.17
